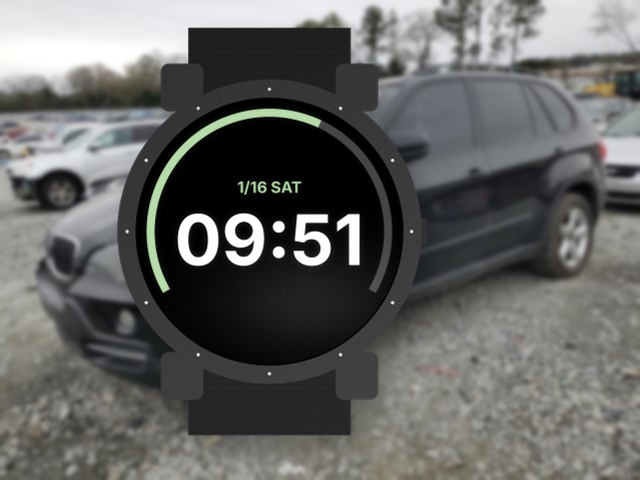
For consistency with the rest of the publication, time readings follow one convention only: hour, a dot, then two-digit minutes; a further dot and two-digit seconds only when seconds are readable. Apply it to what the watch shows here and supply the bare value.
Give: 9.51
